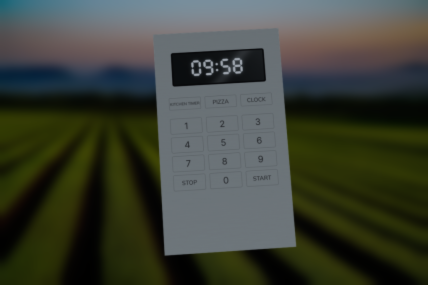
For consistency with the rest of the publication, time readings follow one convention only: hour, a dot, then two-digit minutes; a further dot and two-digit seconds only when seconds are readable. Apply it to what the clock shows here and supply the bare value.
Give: 9.58
